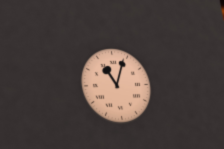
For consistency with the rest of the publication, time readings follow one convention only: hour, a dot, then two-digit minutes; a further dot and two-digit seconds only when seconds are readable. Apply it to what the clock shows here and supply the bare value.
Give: 11.04
